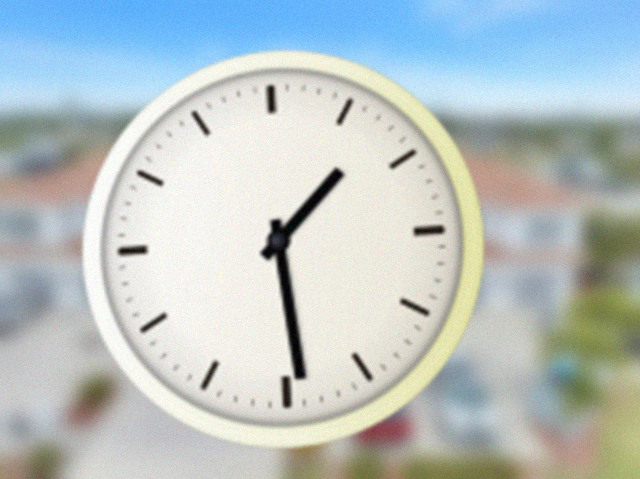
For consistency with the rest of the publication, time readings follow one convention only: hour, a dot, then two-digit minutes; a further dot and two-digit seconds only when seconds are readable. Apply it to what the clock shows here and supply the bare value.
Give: 1.29
